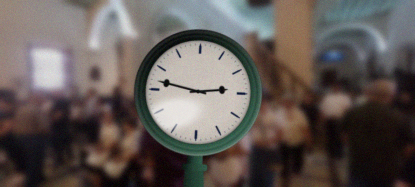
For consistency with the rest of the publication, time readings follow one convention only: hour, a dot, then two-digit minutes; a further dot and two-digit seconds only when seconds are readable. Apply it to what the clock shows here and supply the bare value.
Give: 2.47
